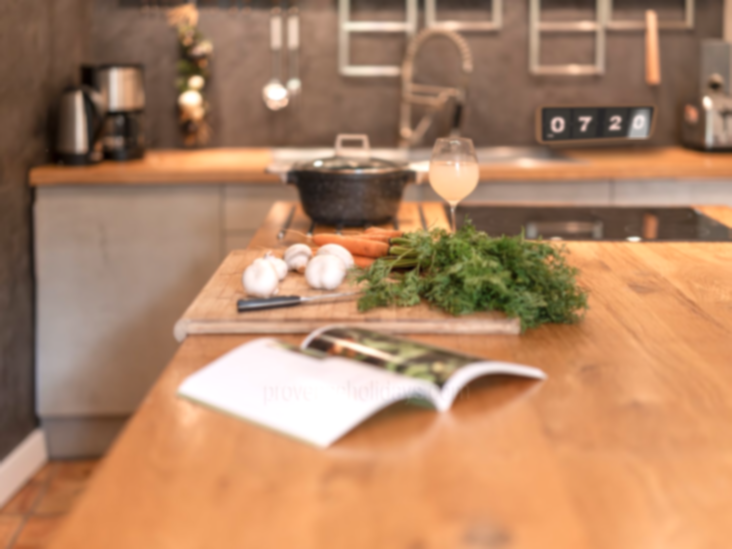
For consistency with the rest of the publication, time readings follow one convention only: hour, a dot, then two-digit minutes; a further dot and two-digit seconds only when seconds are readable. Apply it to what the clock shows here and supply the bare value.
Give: 7.20
